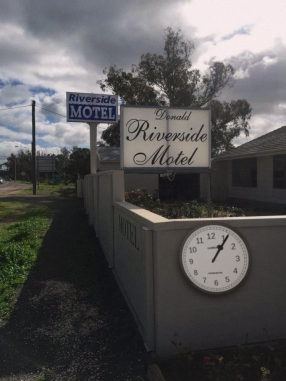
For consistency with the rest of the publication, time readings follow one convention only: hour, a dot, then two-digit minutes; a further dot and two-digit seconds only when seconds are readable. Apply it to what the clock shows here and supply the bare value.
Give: 1.06
